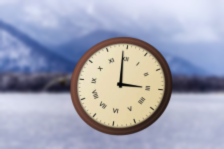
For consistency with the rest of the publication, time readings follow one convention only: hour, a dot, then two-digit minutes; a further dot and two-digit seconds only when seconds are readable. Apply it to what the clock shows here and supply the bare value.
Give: 2.59
